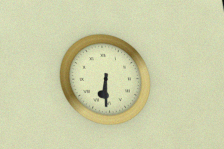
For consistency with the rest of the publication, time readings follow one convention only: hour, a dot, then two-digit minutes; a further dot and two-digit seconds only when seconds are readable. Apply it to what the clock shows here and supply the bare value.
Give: 6.31
